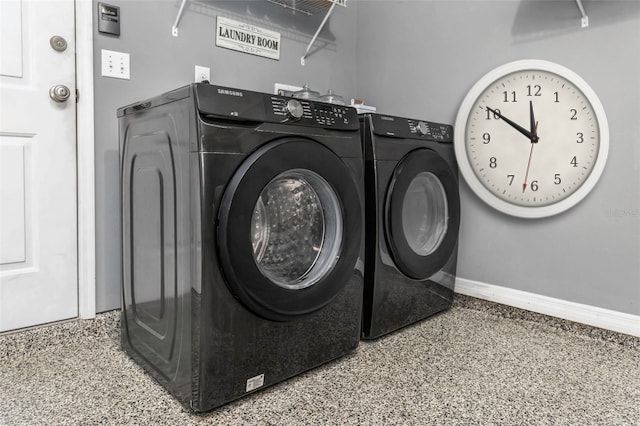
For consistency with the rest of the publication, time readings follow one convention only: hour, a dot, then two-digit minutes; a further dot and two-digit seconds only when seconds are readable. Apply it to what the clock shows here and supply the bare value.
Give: 11.50.32
